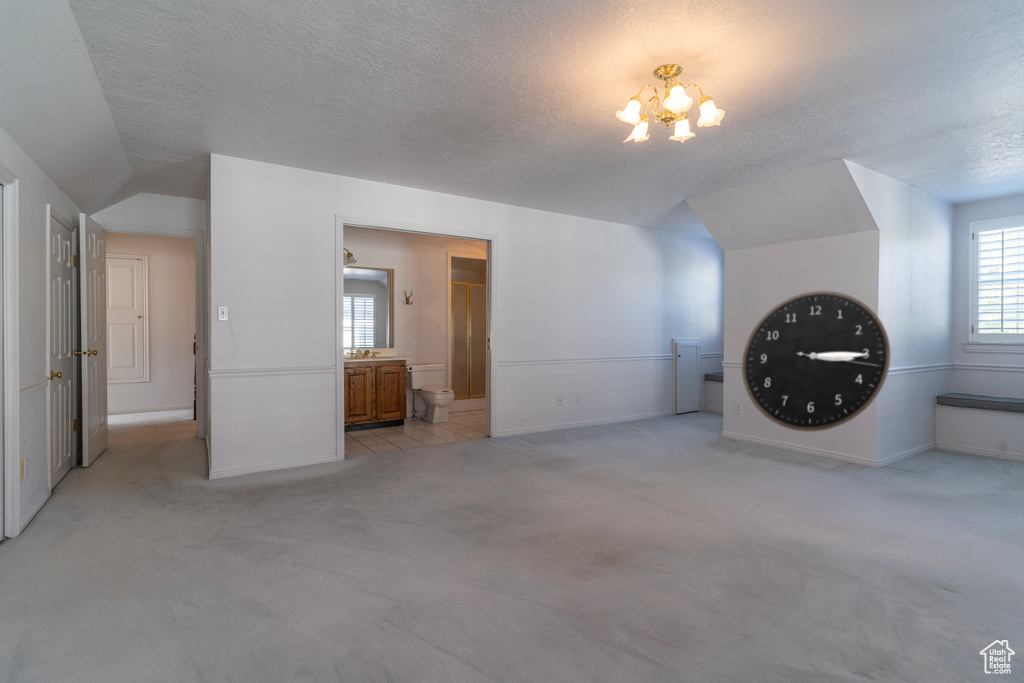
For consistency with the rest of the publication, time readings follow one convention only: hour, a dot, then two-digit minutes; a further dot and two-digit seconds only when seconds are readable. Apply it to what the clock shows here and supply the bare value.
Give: 3.15.17
